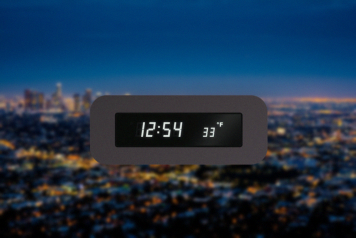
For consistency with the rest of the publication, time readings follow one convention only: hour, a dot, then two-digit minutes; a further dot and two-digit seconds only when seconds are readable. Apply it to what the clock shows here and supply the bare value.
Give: 12.54
